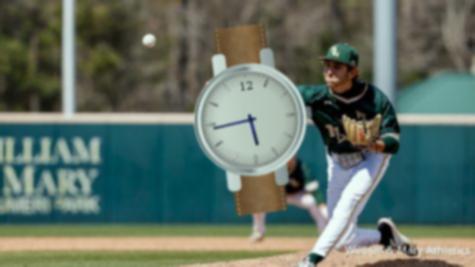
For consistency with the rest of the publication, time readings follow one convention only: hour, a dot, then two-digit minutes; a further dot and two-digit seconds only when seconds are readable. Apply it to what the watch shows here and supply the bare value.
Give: 5.44
